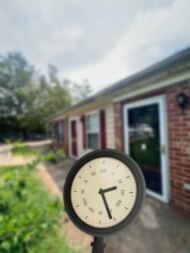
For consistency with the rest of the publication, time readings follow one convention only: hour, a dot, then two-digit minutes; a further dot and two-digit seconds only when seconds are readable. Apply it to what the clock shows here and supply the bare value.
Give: 2.26
